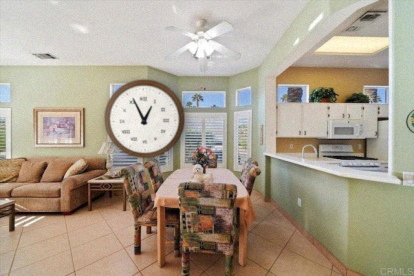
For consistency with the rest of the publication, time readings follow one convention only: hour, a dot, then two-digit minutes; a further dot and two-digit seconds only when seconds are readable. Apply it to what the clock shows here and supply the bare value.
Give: 12.56
